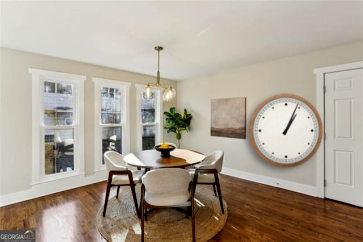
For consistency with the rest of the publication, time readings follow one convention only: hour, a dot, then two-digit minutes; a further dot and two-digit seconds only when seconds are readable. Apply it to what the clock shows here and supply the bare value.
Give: 1.04
